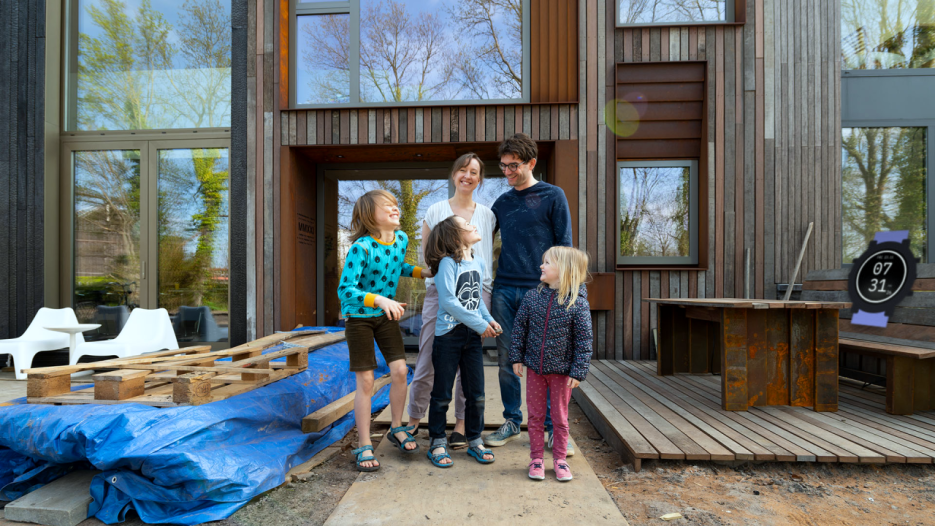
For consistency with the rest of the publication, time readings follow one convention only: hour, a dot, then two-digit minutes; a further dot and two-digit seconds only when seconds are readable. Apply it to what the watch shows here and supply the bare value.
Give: 7.31
